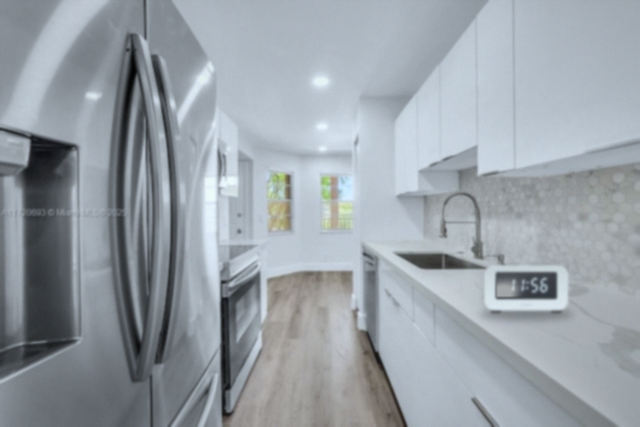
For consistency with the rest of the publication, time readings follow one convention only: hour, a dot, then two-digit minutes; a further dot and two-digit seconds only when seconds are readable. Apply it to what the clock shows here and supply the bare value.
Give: 11.56
